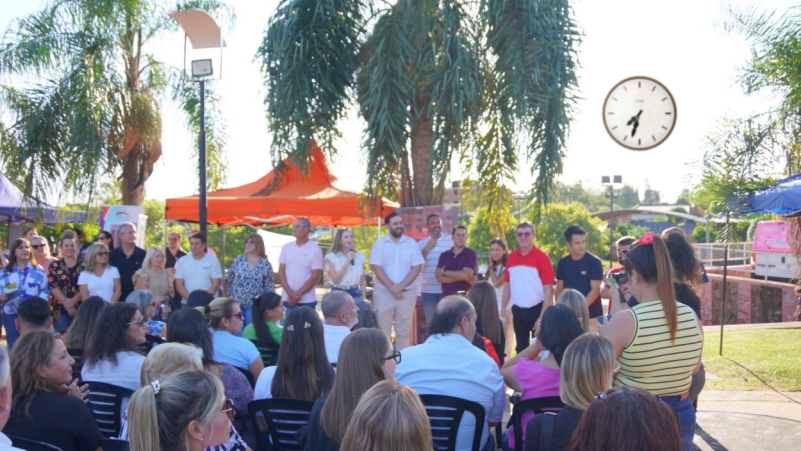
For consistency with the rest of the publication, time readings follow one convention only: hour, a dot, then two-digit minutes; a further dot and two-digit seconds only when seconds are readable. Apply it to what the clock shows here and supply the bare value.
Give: 7.33
